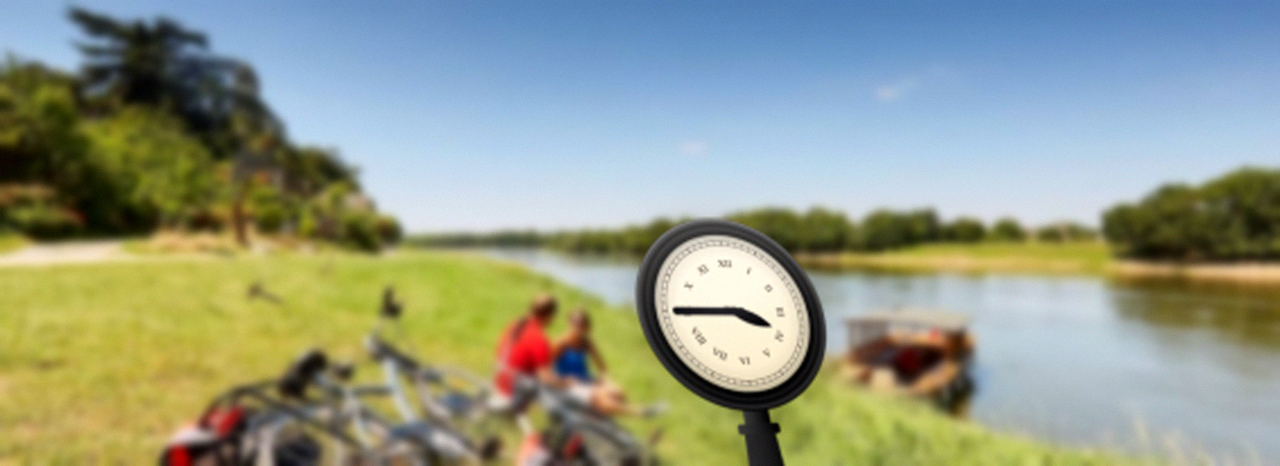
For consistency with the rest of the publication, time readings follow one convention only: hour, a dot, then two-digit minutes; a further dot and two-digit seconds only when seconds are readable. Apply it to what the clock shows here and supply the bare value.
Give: 3.45
